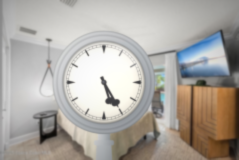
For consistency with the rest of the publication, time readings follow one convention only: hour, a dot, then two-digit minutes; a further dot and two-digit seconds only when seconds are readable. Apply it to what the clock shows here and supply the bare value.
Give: 5.25
